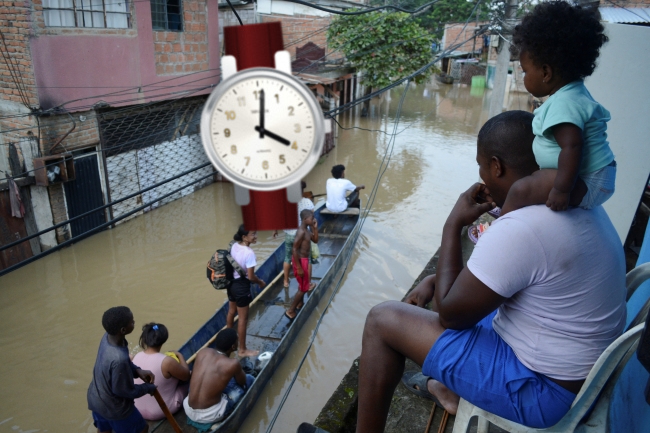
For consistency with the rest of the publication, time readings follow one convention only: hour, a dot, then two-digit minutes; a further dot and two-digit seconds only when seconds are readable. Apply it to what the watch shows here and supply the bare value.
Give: 4.01
